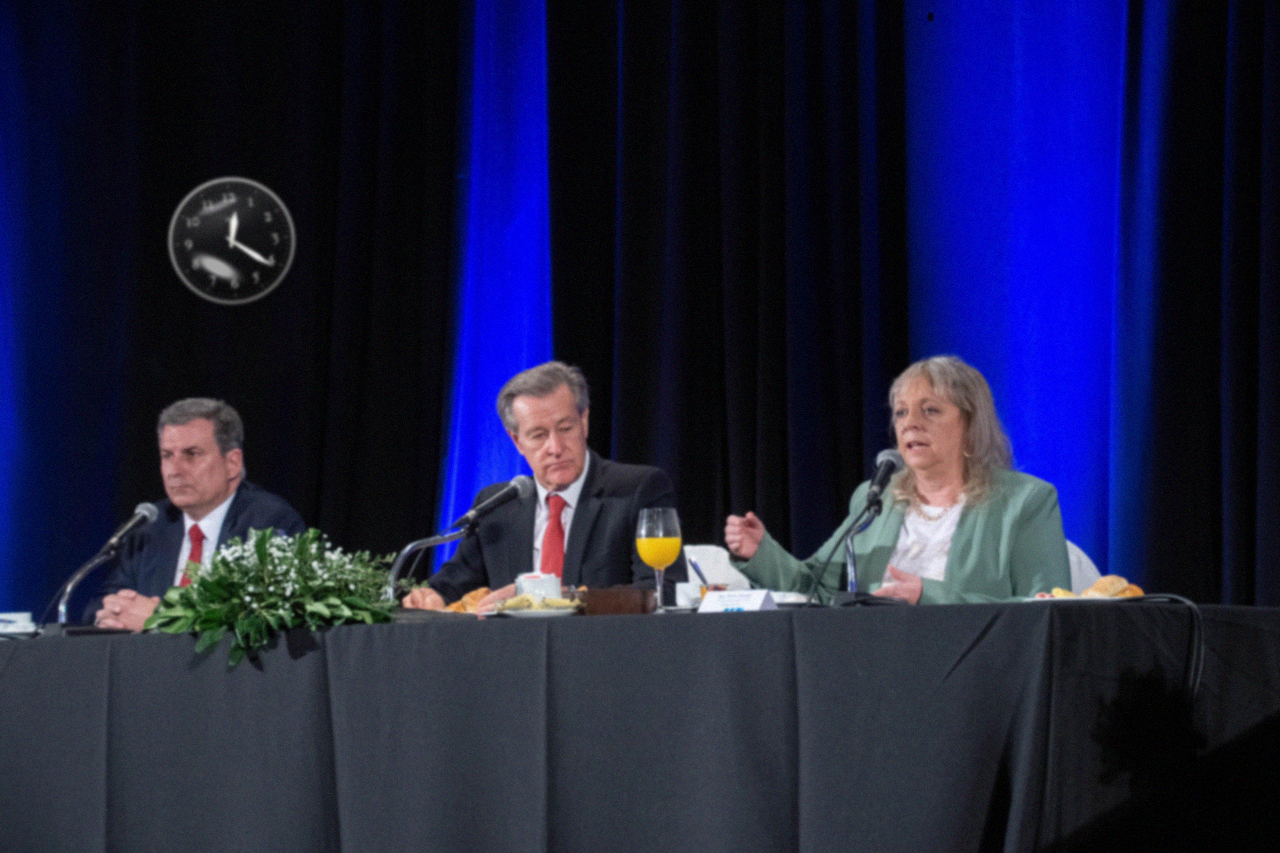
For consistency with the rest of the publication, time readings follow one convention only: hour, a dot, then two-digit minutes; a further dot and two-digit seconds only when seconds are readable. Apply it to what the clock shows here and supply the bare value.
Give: 12.21
